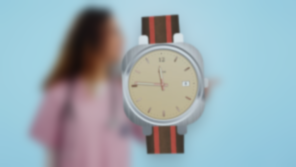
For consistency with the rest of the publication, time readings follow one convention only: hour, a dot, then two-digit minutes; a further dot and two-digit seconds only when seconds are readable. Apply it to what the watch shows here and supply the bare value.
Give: 11.46
